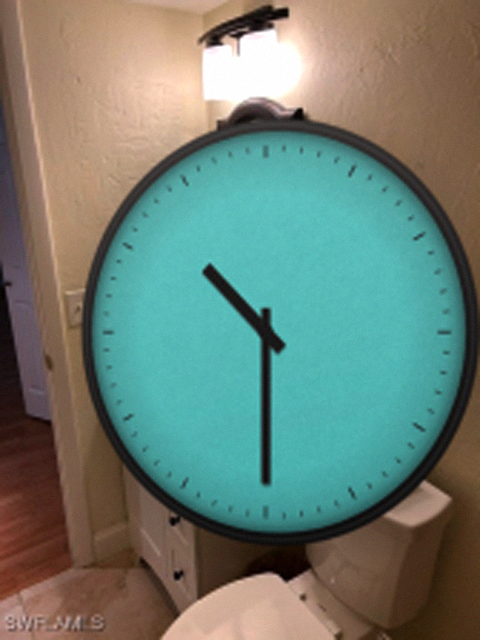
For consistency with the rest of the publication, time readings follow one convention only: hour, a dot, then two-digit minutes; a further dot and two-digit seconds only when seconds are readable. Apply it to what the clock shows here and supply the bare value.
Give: 10.30
